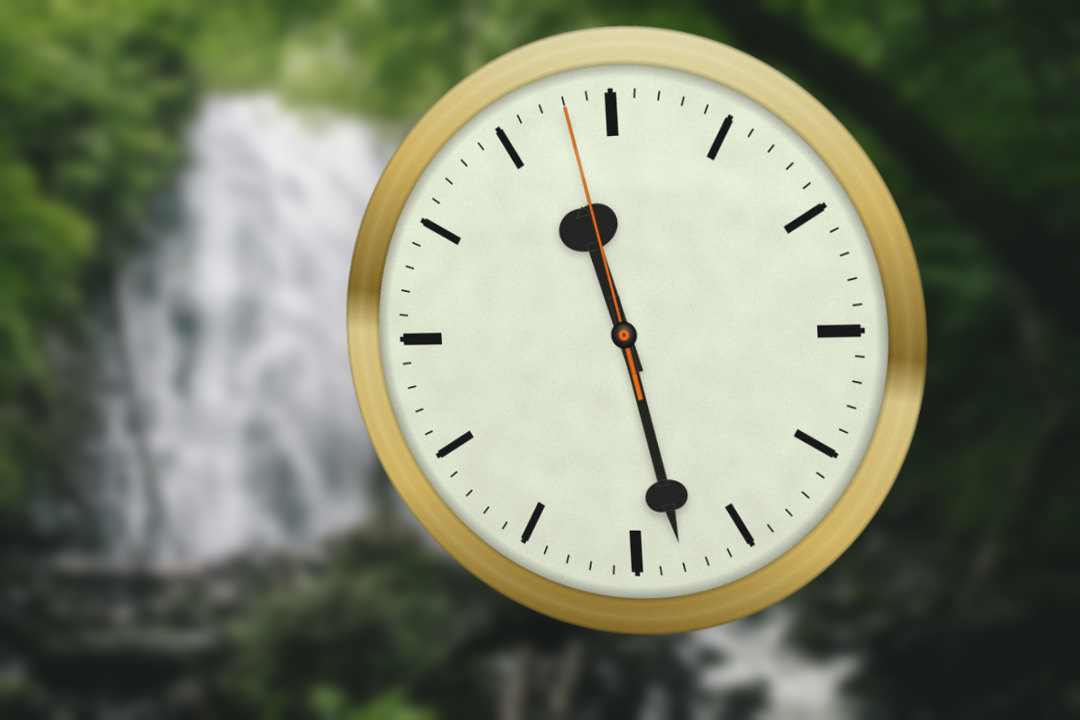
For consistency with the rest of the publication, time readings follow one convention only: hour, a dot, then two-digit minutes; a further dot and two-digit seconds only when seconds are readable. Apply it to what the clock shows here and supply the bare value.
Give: 11.27.58
